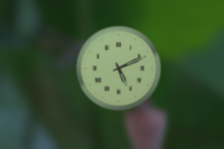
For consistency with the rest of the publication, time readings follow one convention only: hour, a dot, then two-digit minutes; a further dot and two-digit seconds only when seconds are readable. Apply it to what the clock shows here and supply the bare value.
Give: 5.11
